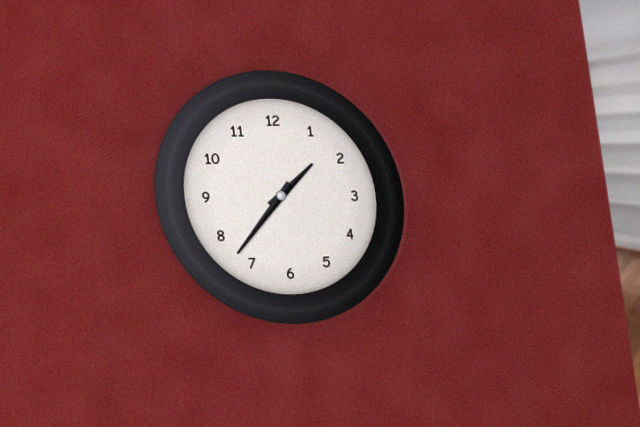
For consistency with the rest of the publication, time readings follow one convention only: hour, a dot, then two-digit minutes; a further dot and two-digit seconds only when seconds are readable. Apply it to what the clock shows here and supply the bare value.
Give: 1.37
